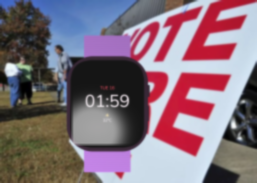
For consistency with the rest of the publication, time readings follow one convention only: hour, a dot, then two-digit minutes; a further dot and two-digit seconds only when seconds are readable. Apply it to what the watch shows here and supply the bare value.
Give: 1.59
